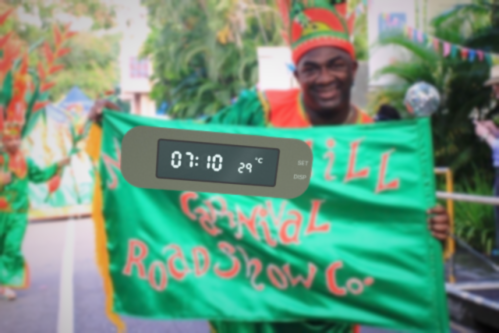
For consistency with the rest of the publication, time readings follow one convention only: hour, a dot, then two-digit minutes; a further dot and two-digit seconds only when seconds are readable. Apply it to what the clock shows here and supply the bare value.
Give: 7.10
